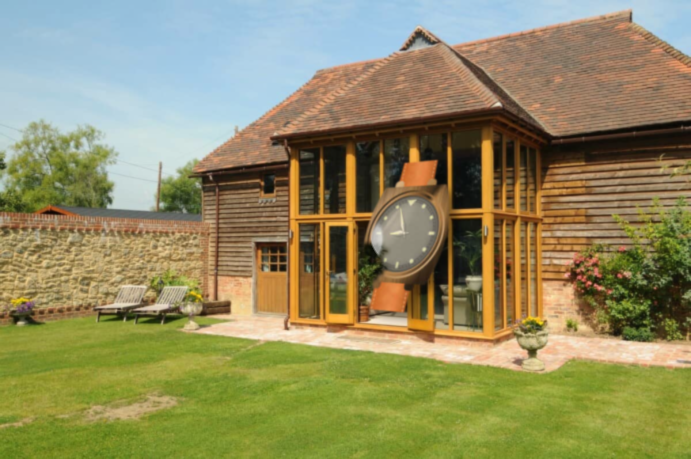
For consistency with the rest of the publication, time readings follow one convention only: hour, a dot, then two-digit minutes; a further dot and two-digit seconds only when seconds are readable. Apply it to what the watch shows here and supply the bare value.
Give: 8.56
